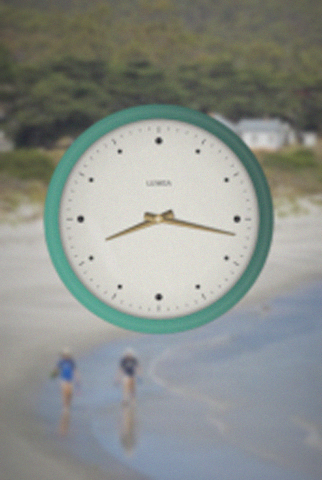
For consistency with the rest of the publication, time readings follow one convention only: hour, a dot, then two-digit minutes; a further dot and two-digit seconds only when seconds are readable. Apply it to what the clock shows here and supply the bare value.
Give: 8.17
